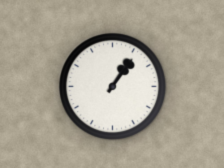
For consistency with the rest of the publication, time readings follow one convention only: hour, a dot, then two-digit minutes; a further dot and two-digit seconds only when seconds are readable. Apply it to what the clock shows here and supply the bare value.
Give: 1.06
